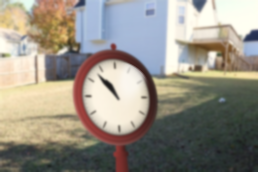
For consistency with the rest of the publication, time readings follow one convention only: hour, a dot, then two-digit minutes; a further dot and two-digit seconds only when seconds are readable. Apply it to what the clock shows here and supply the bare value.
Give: 10.53
